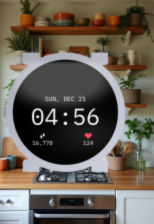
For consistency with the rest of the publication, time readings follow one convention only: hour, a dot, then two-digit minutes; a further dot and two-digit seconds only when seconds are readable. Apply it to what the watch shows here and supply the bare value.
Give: 4.56
